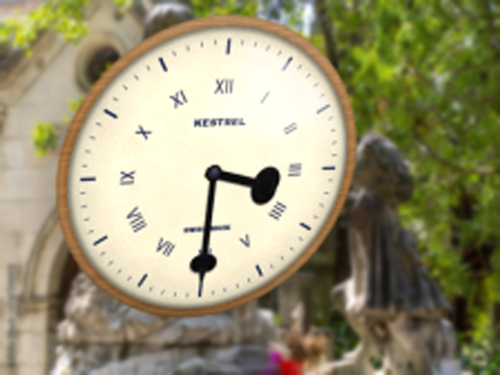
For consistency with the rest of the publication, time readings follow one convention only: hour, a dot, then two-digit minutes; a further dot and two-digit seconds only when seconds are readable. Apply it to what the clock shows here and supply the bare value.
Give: 3.30
